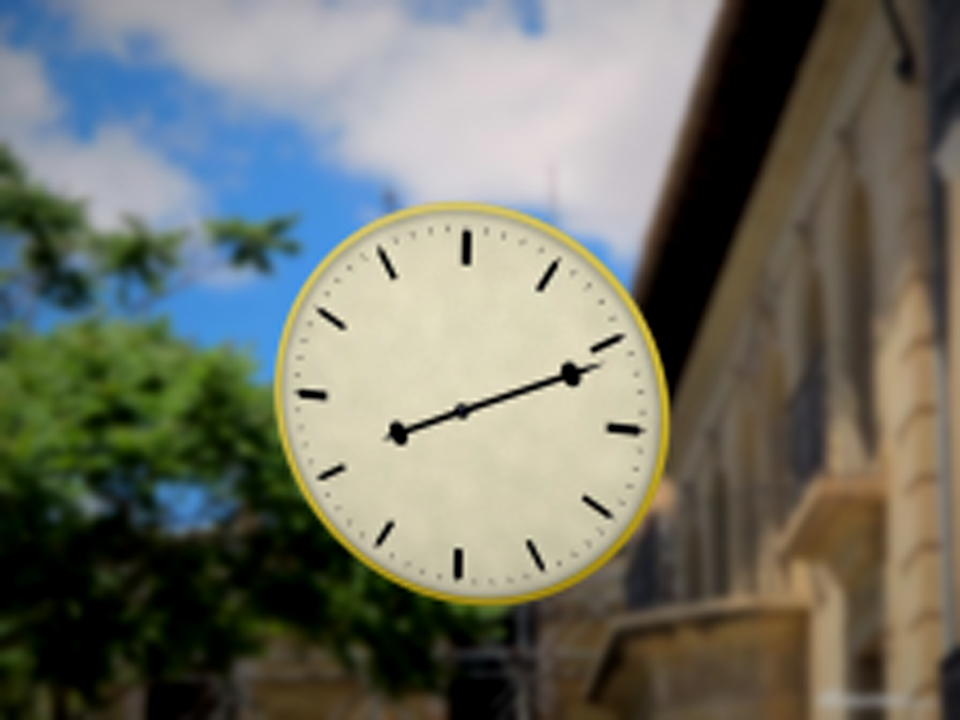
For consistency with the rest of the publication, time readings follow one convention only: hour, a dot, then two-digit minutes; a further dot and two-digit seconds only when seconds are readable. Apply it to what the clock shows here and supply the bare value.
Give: 8.11
